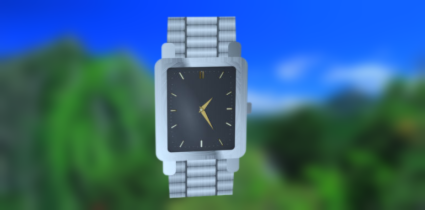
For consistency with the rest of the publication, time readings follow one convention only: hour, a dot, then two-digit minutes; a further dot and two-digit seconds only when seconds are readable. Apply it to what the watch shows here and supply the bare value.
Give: 1.25
